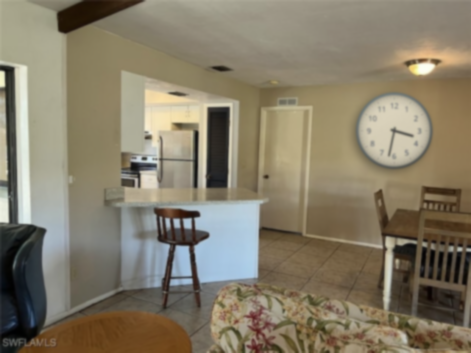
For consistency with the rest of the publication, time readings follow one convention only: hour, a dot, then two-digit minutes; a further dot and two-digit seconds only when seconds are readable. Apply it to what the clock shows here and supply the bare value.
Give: 3.32
